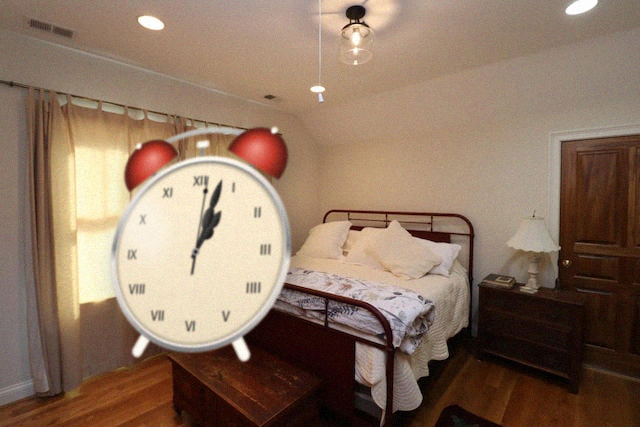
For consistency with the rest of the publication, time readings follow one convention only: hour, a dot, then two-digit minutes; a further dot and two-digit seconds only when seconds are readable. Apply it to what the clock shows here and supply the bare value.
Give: 1.03.01
